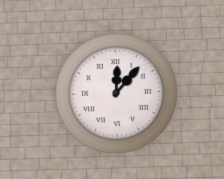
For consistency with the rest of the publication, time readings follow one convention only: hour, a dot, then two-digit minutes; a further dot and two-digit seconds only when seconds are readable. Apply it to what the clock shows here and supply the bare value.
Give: 12.07
